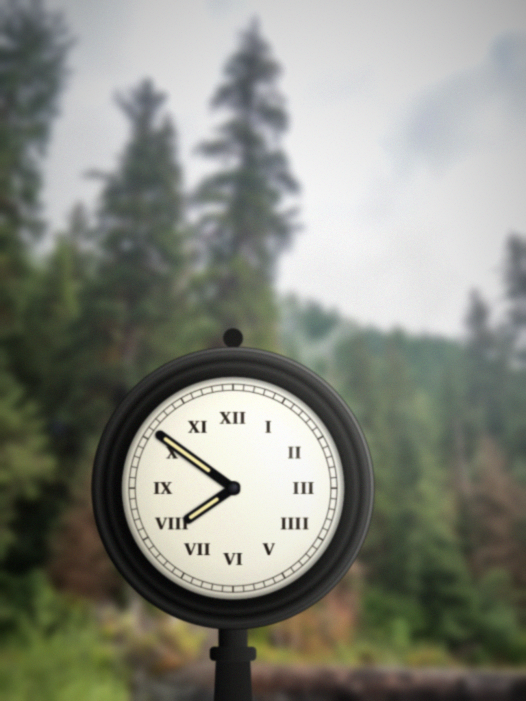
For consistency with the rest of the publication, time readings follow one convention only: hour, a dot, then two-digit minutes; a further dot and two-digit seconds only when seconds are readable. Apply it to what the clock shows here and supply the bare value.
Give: 7.51
